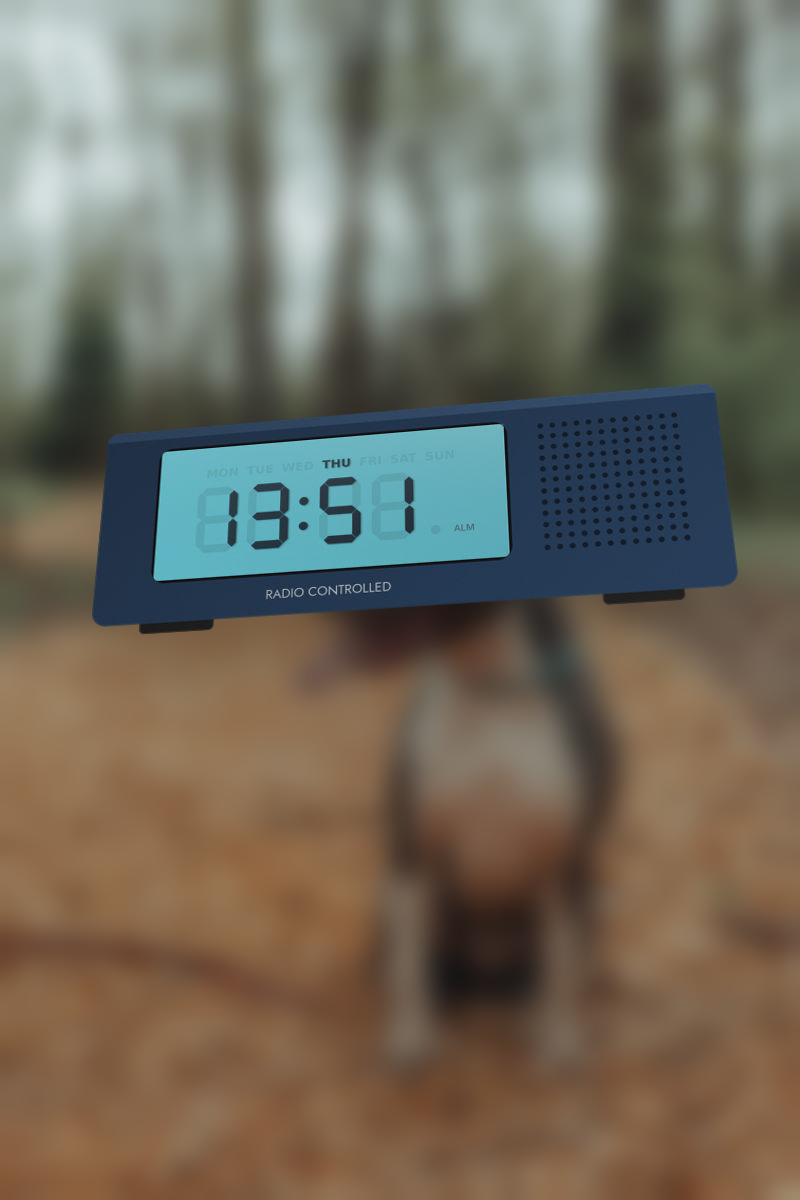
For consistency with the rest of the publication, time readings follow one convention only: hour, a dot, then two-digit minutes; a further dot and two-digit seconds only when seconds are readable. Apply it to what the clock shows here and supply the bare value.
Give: 13.51
